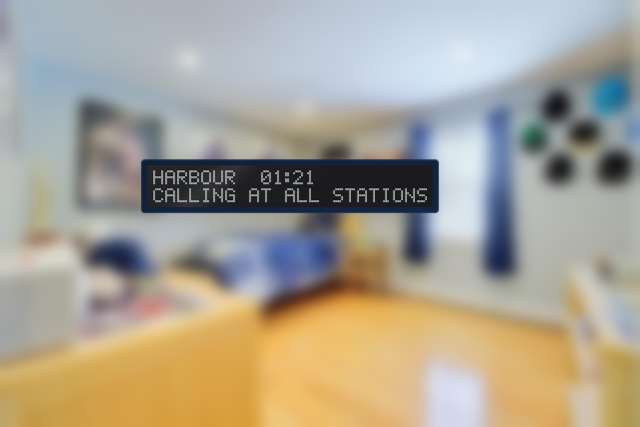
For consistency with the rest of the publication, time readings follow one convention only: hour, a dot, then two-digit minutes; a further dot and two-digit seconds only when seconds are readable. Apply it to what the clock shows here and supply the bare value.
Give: 1.21
